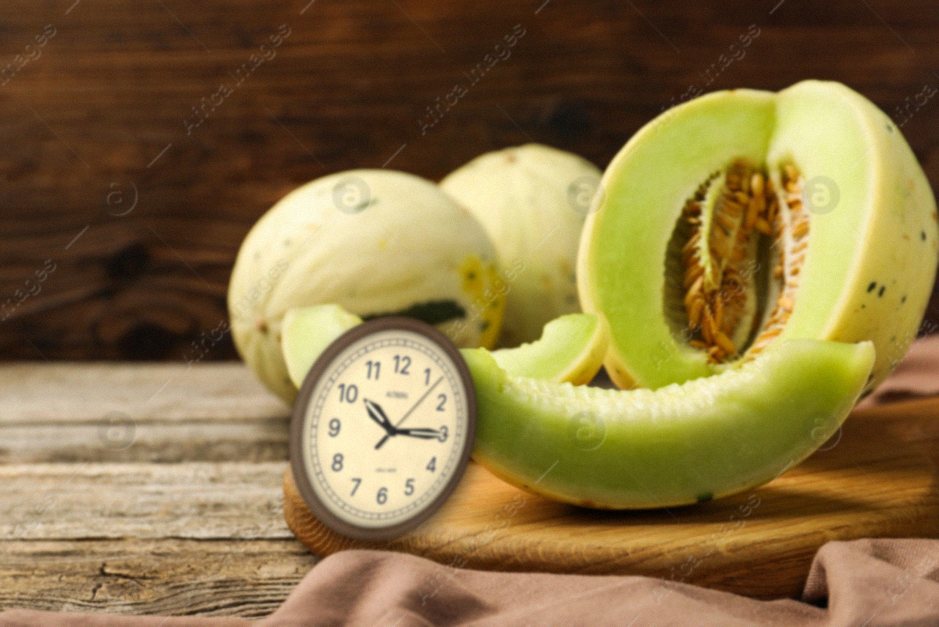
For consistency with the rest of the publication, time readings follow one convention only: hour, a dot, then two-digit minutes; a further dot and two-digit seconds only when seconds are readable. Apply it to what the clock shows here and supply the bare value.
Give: 10.15.07
